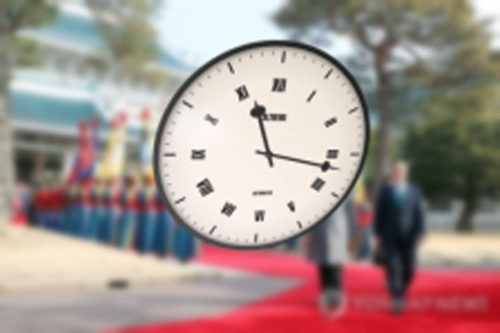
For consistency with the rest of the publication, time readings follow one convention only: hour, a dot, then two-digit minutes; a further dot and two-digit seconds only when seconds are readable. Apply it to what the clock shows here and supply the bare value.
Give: 11.17
